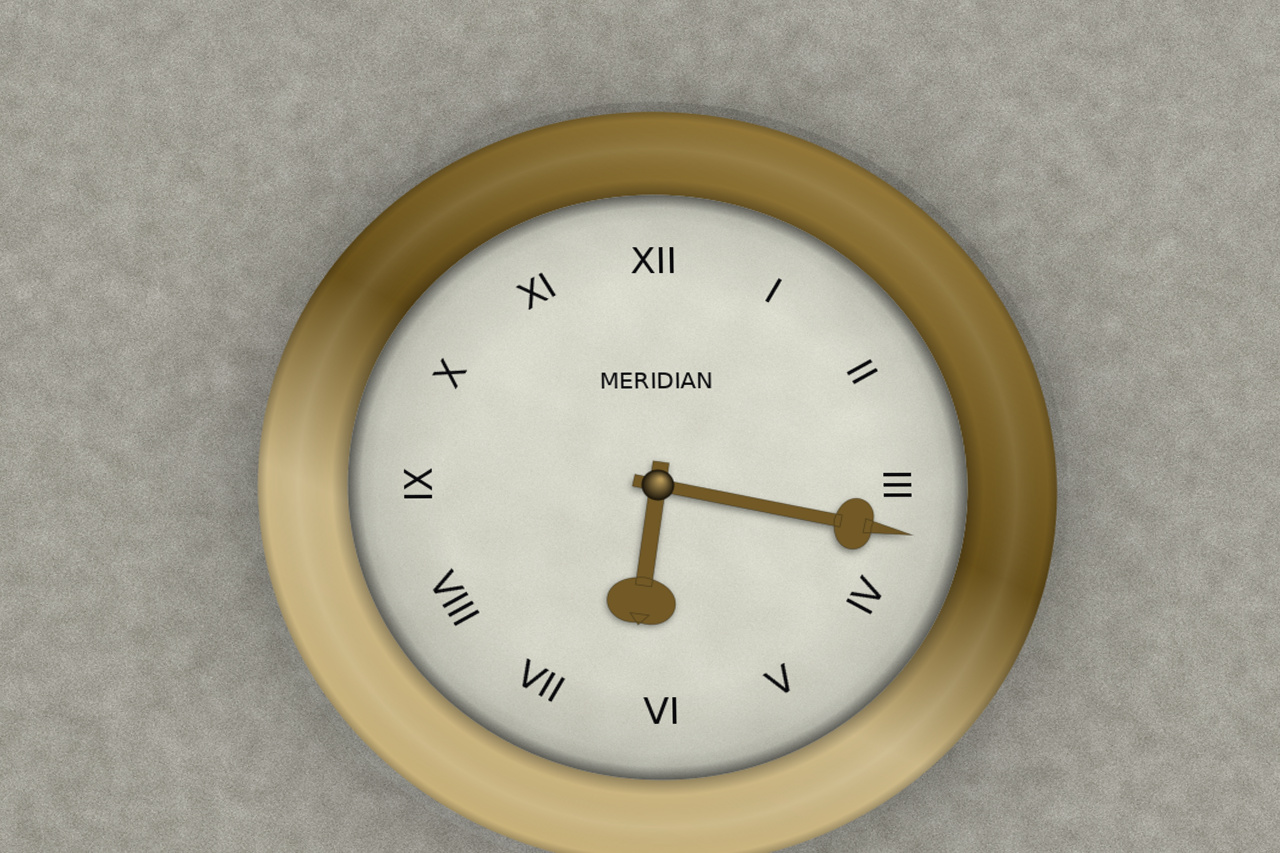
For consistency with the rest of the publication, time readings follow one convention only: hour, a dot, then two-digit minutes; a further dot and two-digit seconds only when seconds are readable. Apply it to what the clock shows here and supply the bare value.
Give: 6.17
